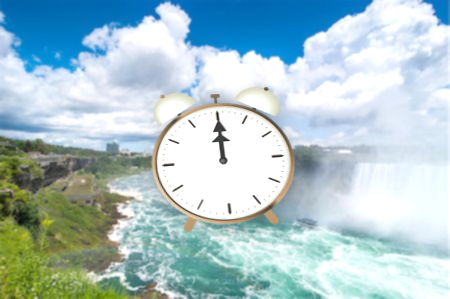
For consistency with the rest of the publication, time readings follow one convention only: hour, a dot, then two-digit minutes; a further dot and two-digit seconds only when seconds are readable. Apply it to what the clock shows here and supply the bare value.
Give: 12.00
